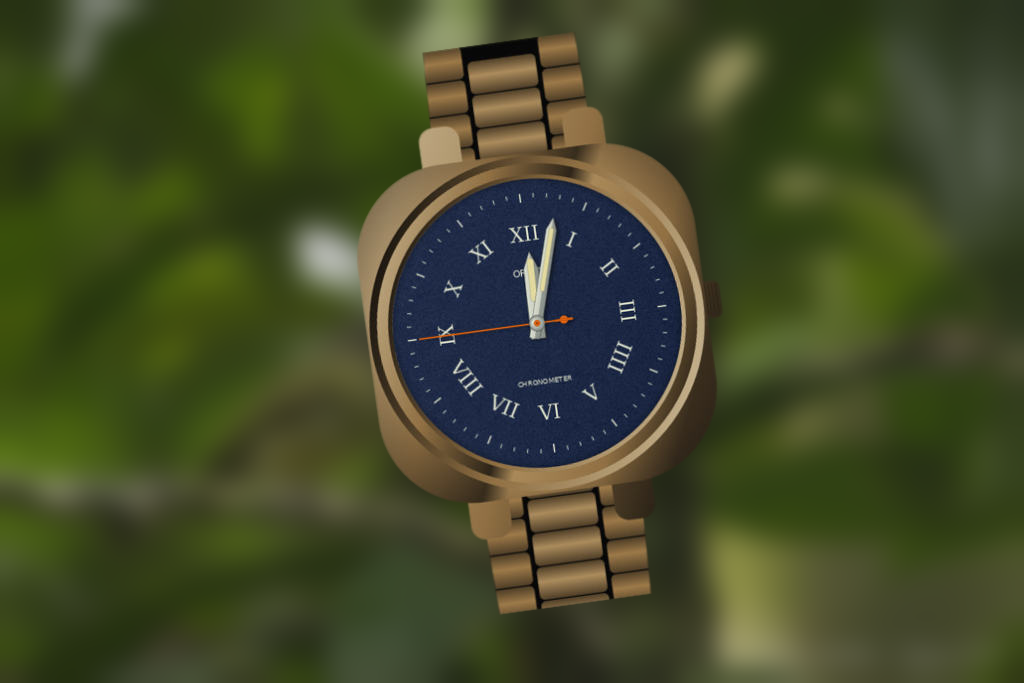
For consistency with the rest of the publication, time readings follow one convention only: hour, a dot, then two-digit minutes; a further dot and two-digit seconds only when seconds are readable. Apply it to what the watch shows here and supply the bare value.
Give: 12.02.45
